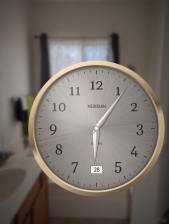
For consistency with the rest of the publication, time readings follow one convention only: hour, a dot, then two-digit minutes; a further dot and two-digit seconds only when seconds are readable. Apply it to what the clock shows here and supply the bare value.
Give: 6.06
